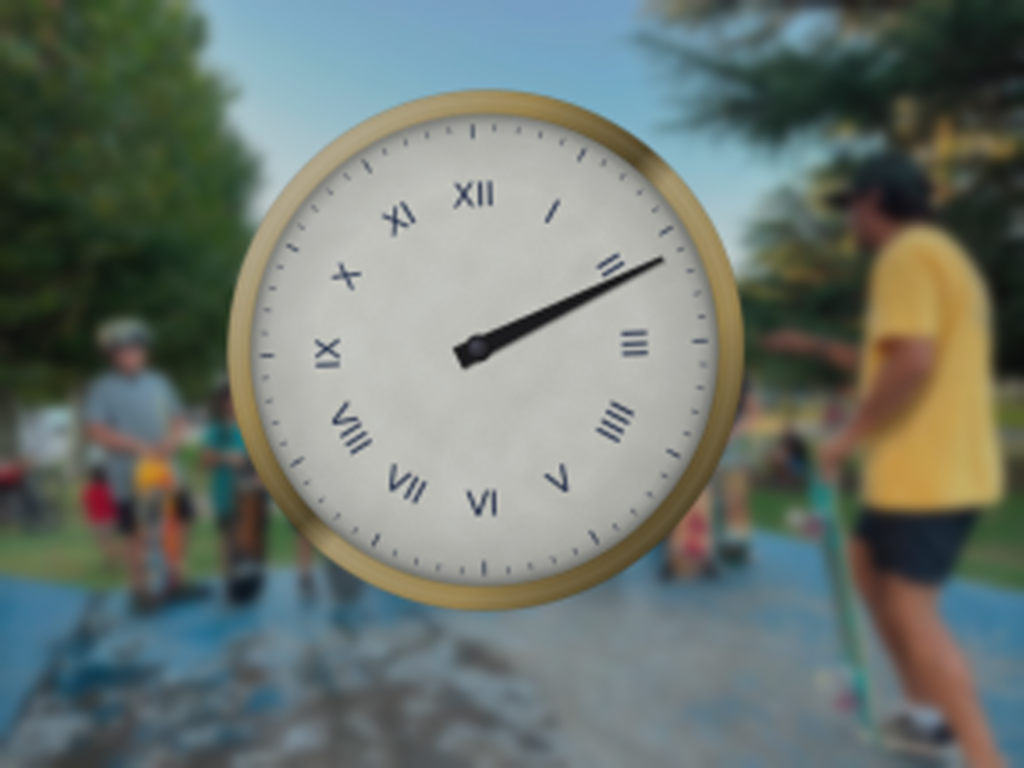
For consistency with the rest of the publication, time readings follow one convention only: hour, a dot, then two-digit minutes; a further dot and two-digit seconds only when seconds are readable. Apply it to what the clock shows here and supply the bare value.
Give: 2.11
